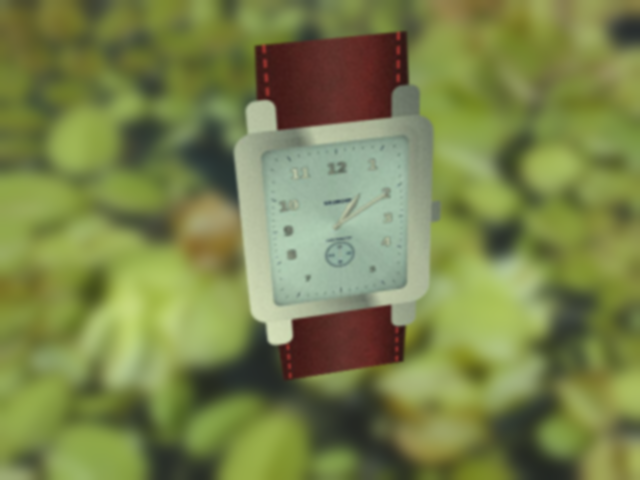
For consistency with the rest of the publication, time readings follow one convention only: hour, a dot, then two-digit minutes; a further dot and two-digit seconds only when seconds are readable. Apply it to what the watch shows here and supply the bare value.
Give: 1.10
